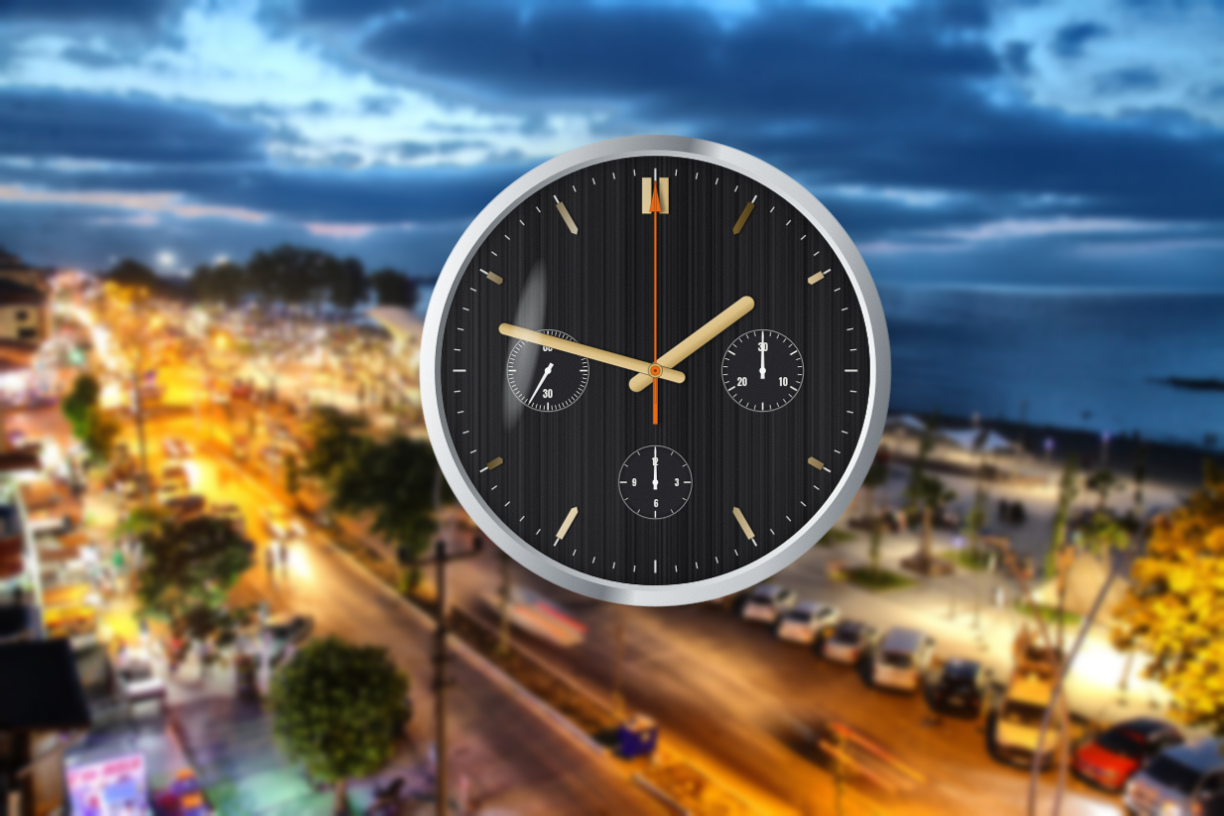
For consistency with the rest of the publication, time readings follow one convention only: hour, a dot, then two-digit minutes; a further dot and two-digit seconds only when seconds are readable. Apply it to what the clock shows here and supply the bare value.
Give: 1.47.35
